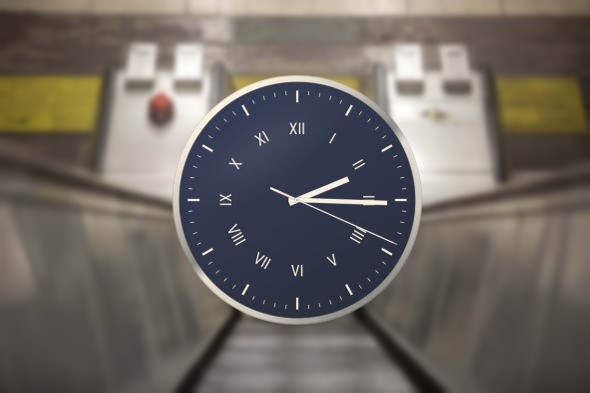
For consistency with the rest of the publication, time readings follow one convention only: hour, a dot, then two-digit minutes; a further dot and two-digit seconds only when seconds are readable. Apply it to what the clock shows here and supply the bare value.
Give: 2.15.19
